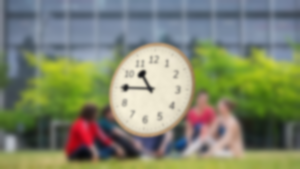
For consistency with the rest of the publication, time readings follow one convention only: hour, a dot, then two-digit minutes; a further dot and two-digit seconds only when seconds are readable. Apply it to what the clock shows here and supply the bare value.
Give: 10.45
